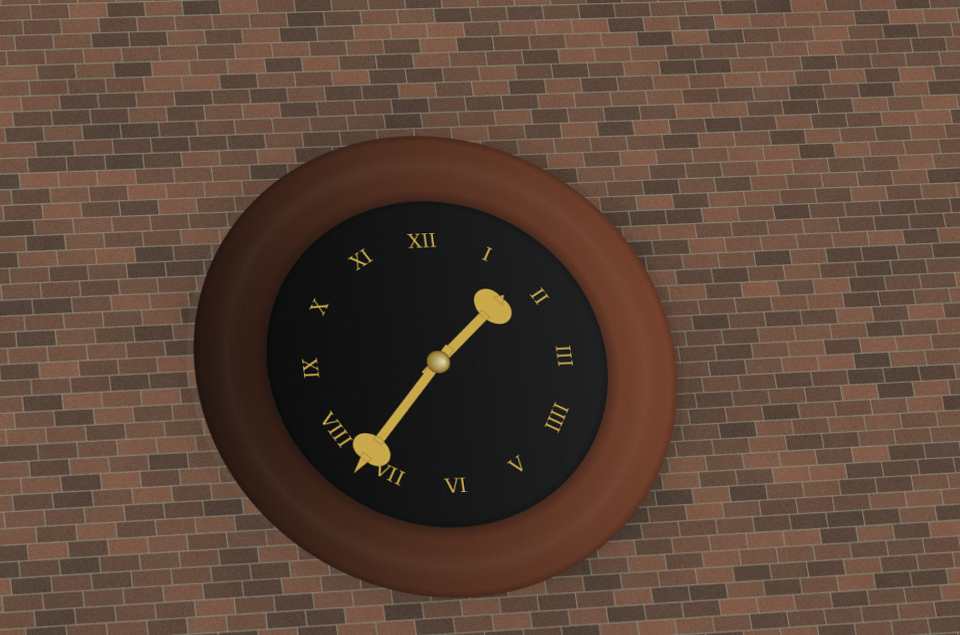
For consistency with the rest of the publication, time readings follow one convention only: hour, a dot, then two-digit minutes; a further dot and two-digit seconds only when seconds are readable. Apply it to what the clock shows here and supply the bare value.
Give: 1.37
